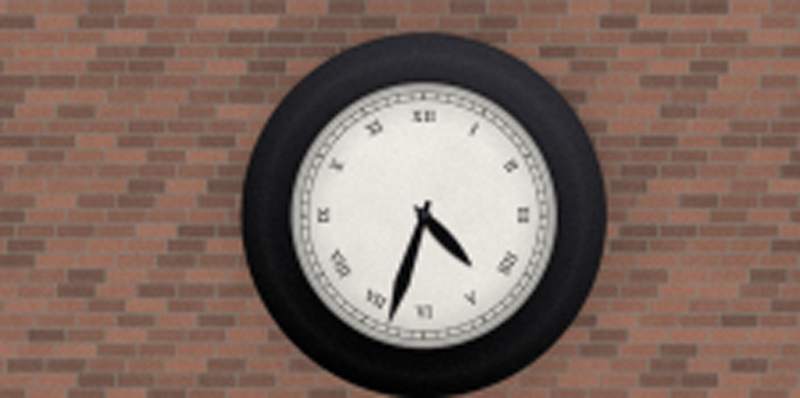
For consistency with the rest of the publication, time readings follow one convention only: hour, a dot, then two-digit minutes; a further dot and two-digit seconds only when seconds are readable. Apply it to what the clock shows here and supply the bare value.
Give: 4.33
